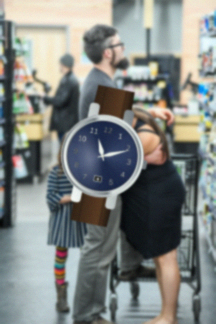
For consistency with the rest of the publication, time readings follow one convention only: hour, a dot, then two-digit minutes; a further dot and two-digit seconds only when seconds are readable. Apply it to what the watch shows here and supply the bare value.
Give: 11.11
